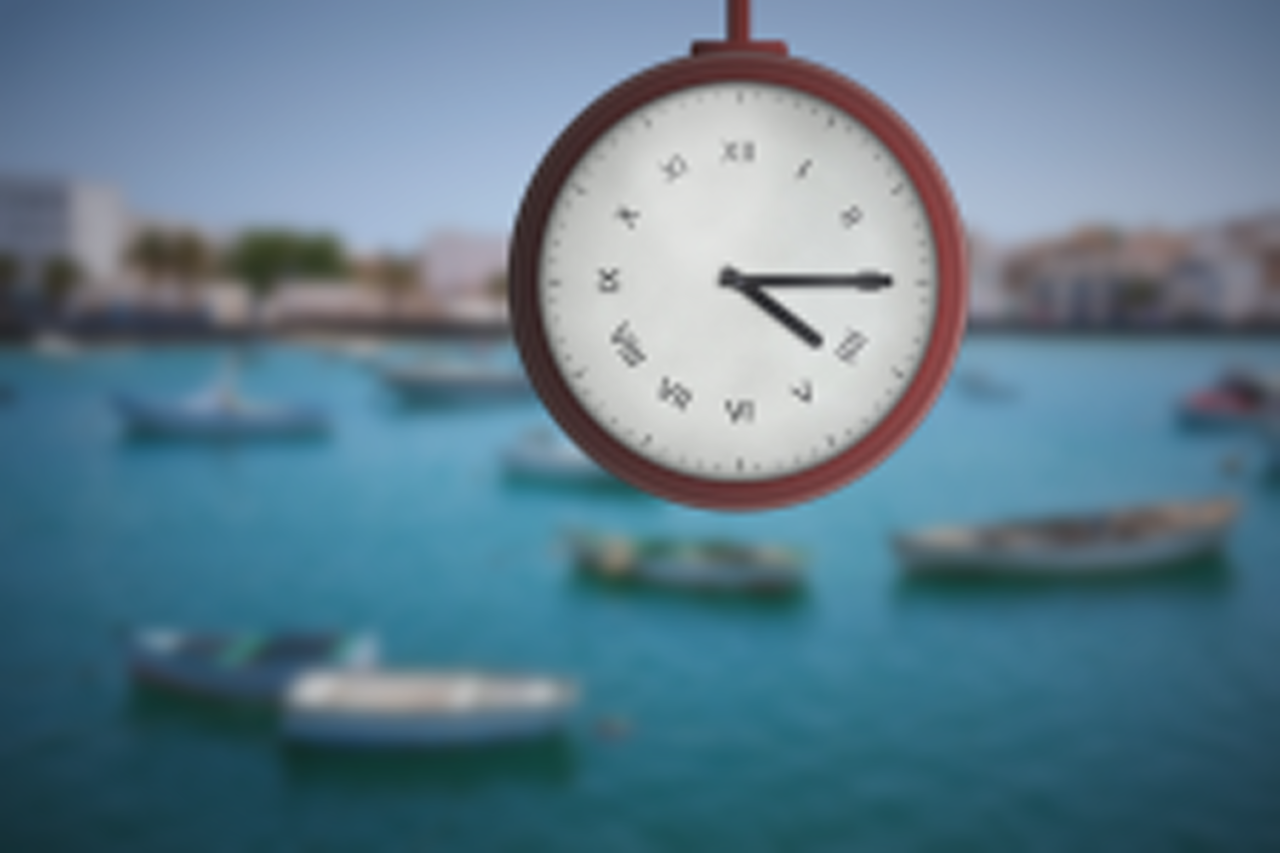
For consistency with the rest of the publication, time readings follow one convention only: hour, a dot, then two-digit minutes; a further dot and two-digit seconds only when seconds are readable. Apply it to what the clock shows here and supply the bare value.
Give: 4.15
